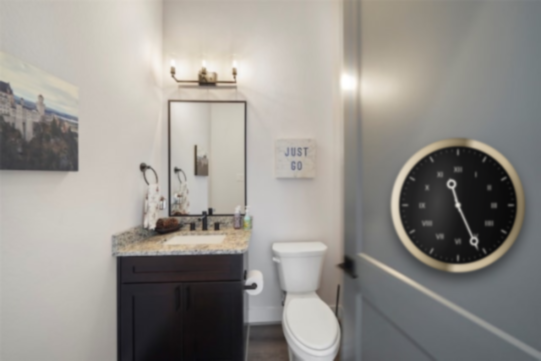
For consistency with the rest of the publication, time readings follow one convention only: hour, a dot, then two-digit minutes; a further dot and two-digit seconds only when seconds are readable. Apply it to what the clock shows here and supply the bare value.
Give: 11.26
